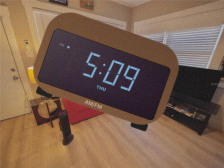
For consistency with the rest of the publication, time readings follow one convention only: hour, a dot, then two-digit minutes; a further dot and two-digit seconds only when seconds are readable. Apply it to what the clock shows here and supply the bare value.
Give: 5.09
